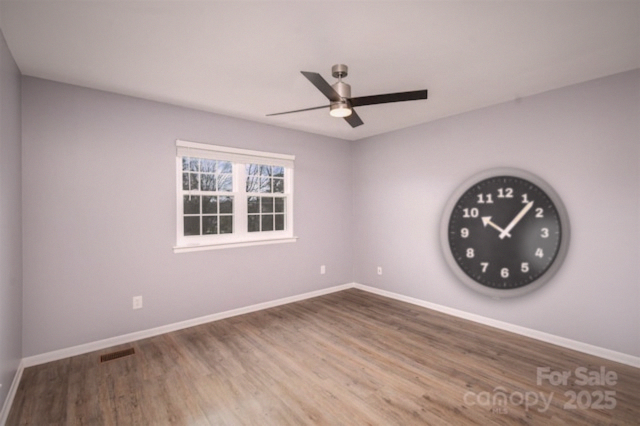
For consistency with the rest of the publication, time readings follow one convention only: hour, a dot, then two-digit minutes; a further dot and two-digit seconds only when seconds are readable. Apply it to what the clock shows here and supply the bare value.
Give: 10.07
